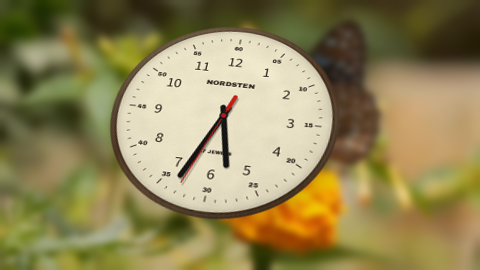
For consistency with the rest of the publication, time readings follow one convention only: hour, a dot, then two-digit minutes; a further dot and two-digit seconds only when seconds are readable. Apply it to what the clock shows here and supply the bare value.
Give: 5.33.33
